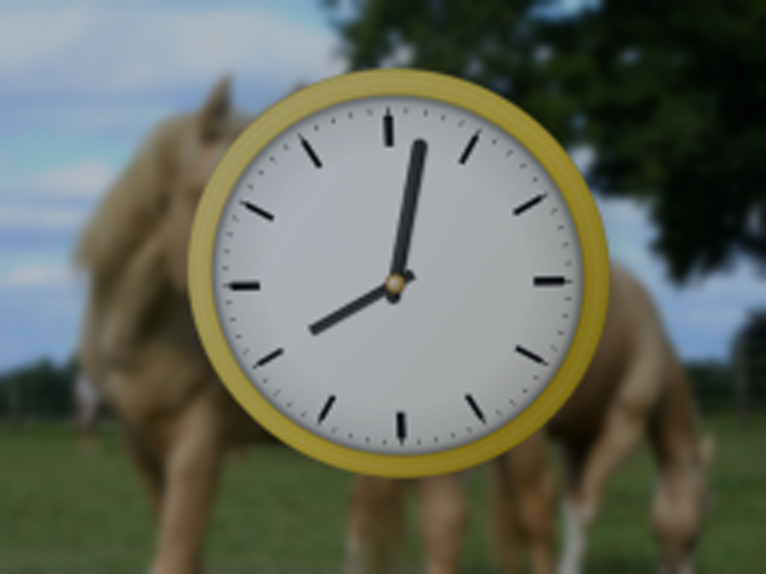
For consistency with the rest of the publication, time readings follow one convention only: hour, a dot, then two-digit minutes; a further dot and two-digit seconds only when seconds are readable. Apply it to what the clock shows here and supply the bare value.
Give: 8.02
